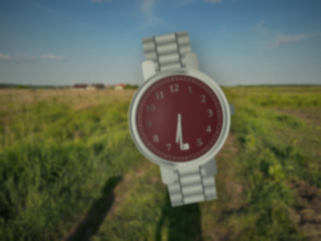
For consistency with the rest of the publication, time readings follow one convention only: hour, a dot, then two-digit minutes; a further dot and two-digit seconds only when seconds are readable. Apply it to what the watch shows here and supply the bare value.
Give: 6.31
